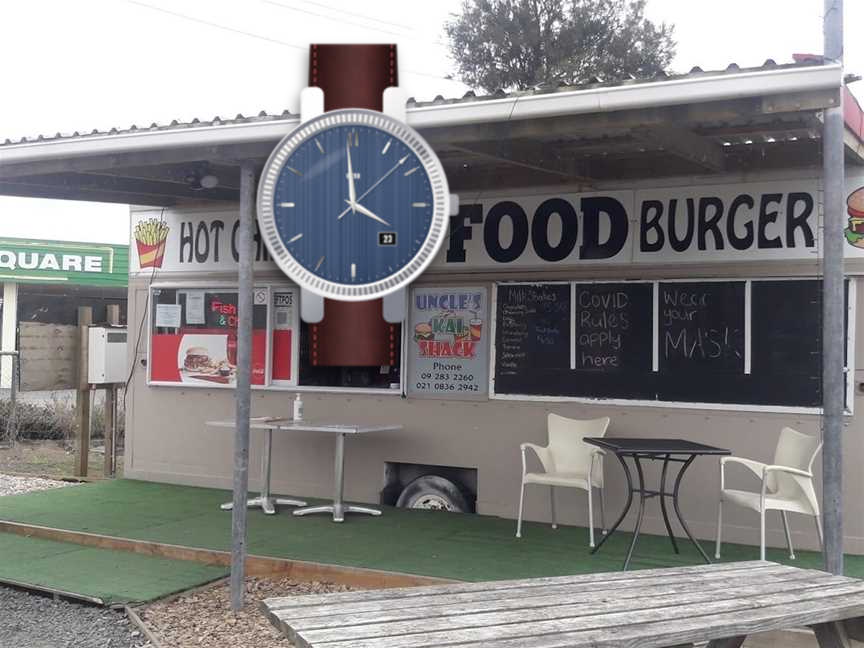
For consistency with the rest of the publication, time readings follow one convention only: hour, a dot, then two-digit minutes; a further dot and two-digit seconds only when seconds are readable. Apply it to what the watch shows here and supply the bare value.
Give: 3.59.08
